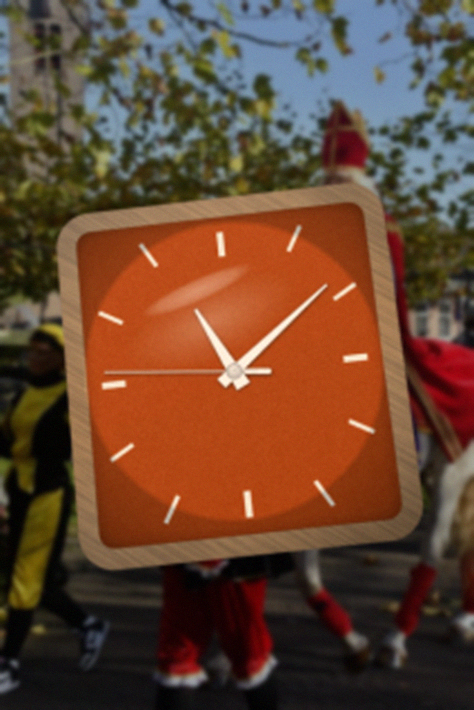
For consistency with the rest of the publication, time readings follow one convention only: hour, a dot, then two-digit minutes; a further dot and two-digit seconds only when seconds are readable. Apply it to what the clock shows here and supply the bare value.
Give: 11.08.46
